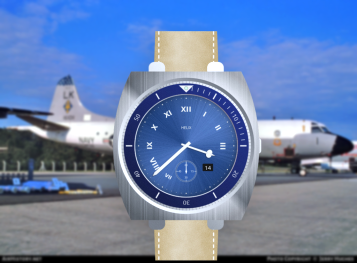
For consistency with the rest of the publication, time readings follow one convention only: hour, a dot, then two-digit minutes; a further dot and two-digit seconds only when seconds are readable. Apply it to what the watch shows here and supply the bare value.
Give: 3.38
